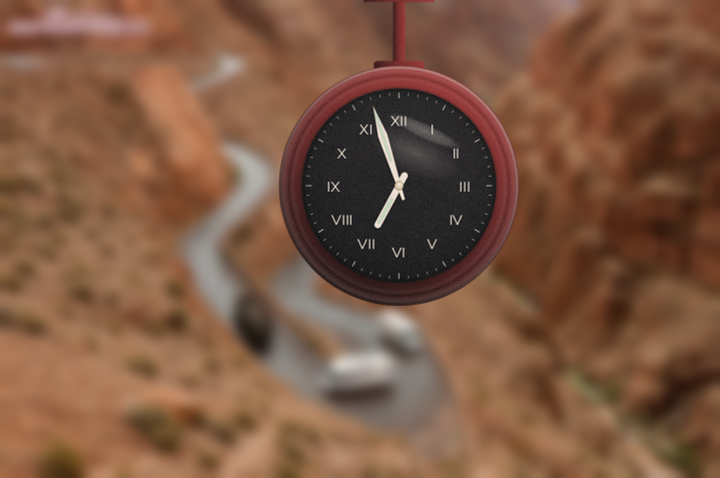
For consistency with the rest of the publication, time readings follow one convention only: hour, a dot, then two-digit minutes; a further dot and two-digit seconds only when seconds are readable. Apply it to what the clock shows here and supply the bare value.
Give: 6.57
